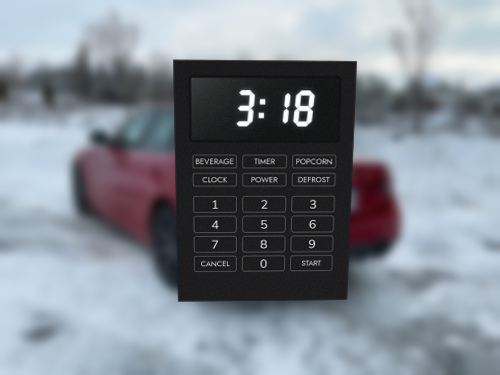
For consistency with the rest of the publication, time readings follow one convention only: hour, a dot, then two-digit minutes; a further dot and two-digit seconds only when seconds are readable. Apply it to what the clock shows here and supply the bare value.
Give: 3.18
